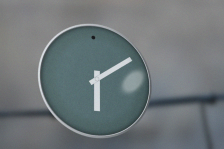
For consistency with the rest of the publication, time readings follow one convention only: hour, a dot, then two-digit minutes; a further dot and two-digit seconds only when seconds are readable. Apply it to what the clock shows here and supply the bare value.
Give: 6.10
